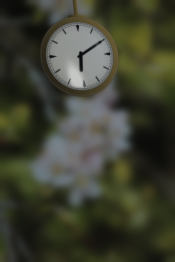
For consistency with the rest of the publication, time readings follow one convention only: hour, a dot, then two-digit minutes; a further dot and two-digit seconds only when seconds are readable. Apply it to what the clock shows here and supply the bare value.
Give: 6.10
